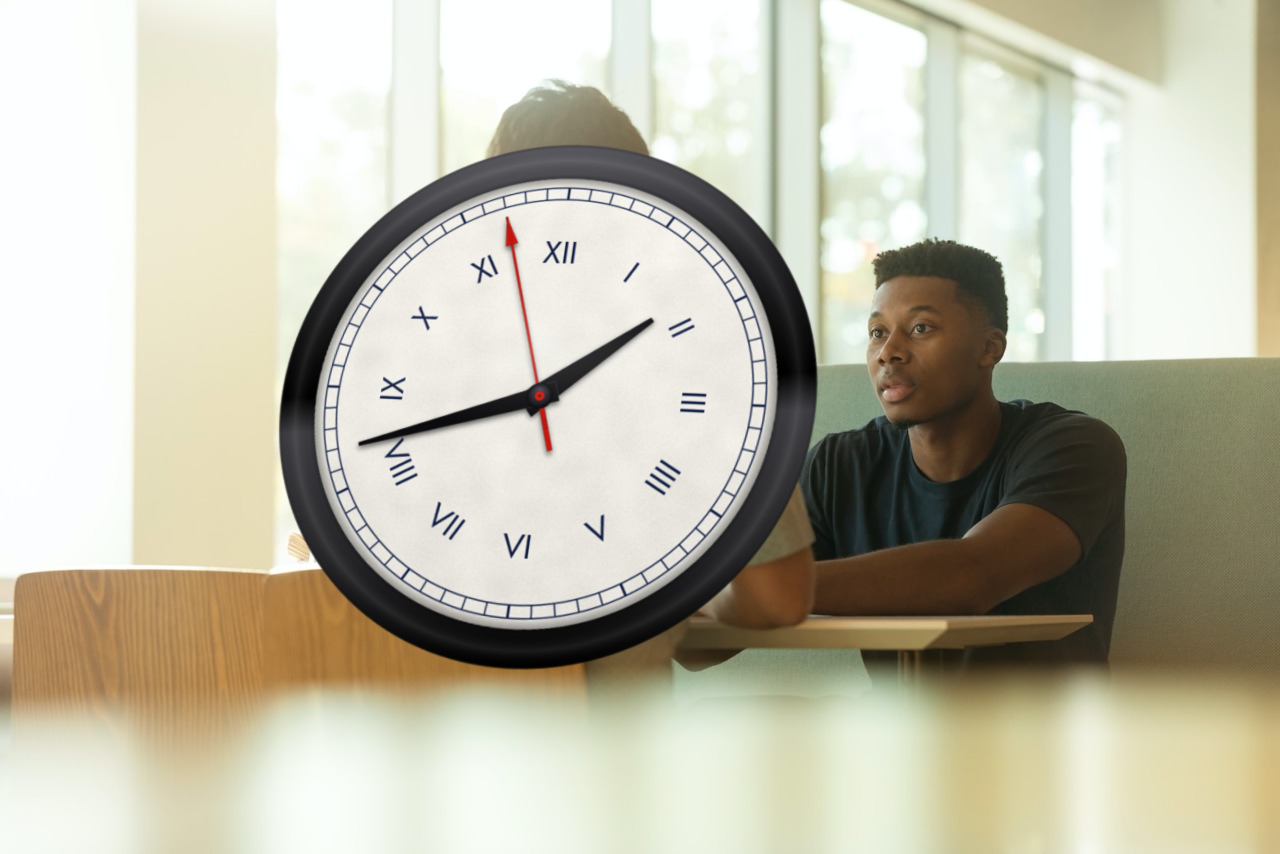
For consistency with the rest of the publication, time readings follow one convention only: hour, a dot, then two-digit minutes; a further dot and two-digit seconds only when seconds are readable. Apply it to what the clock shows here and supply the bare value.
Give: 1.41.57
